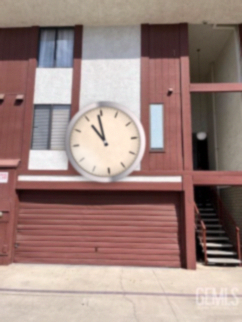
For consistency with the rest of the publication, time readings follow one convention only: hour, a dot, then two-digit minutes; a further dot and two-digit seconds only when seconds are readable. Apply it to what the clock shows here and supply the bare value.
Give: 10.59
